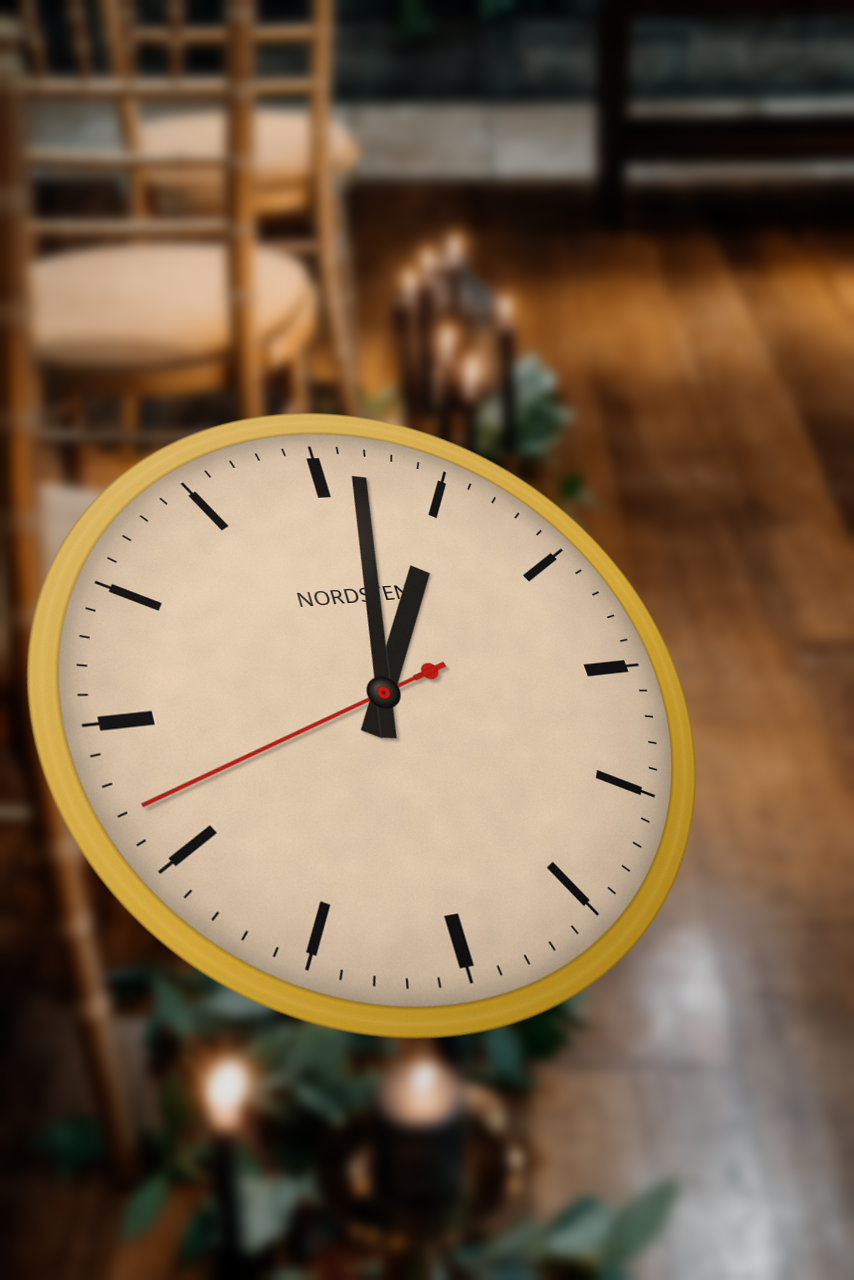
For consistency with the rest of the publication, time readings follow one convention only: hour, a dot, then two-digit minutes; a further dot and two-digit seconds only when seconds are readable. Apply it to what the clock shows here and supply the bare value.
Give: 1.01.42
